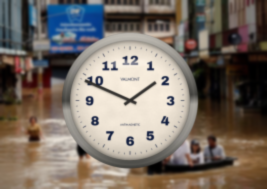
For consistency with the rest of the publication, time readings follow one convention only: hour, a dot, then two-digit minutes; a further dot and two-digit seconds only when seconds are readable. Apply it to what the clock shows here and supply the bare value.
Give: 1.49
